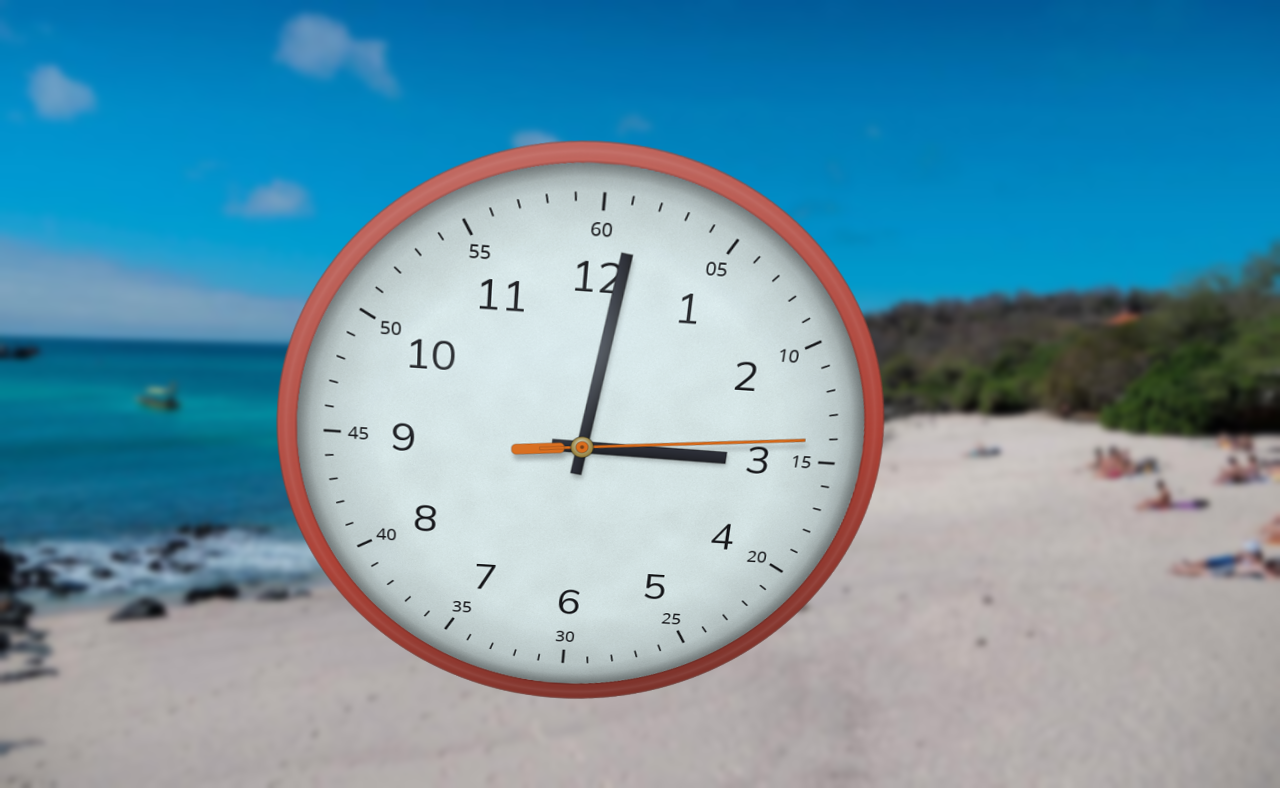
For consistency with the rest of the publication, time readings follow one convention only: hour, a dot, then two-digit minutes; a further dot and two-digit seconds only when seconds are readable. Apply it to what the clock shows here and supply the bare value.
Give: 3.01.14
